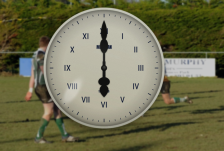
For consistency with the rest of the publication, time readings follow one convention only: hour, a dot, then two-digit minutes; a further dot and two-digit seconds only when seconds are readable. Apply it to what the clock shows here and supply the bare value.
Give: 6.00
